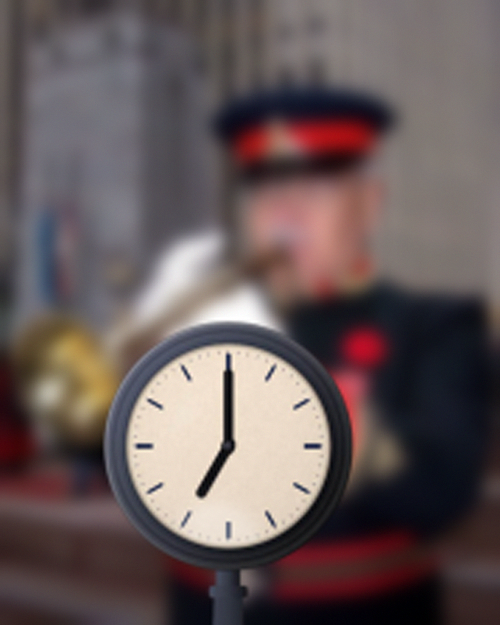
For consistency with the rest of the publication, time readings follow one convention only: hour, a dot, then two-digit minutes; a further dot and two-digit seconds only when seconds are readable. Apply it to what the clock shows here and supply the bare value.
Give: 7.00
